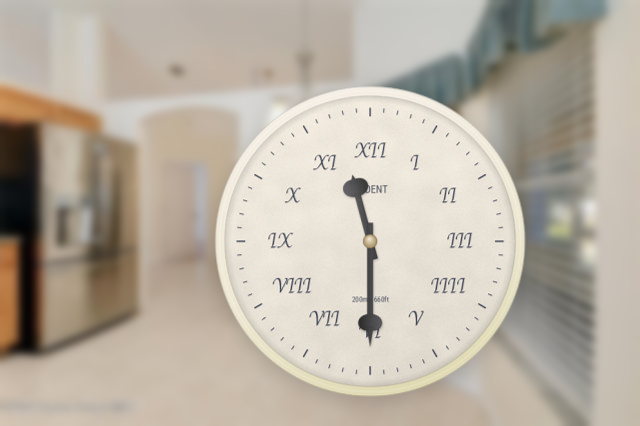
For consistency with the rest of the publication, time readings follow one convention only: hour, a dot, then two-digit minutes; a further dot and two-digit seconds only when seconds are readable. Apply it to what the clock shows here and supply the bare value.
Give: 11.30
